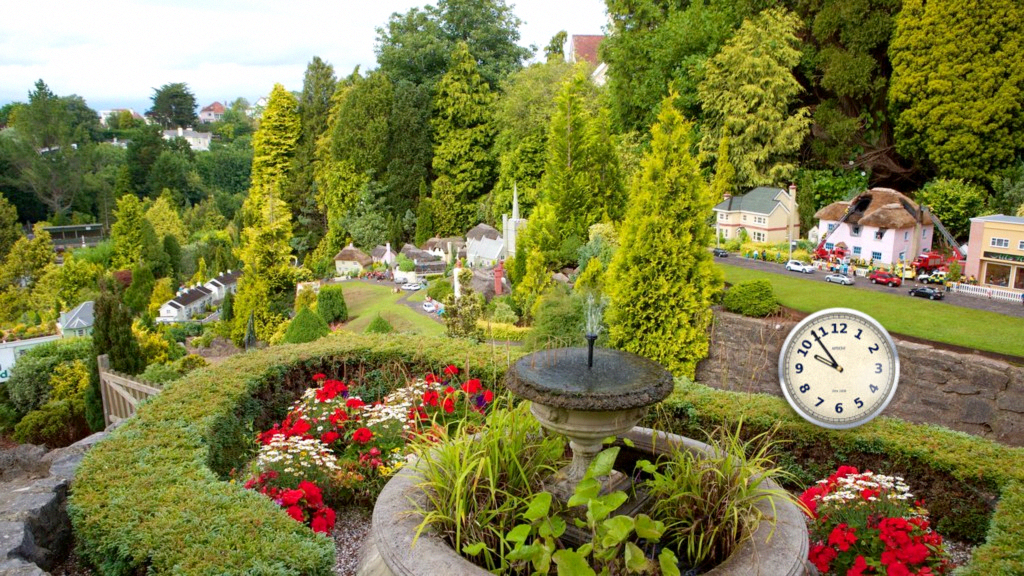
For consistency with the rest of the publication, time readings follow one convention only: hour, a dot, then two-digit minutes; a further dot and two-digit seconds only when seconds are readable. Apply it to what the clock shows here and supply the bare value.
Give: 9.54
